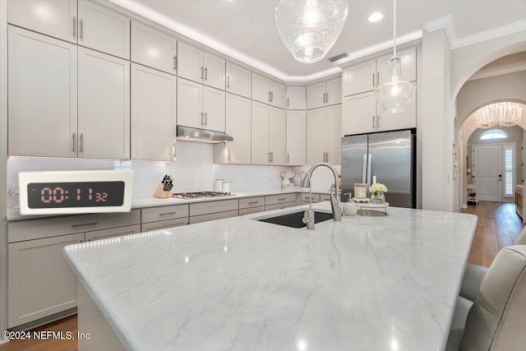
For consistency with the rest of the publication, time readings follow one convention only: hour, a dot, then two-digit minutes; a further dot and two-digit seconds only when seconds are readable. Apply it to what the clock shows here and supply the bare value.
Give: 0.11.32
